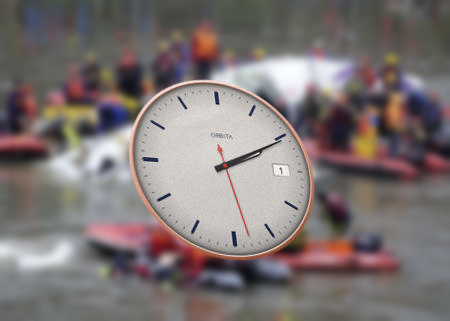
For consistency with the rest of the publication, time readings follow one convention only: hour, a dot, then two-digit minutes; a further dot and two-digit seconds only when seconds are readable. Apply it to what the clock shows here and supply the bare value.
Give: 2.10.28
